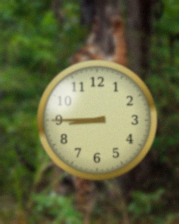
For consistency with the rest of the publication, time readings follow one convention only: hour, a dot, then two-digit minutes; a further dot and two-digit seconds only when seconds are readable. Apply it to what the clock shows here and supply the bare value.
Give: 8.45
